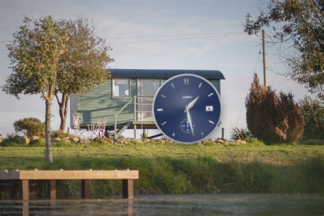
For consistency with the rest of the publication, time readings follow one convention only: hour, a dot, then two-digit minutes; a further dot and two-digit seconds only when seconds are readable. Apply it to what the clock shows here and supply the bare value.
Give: 1.28
